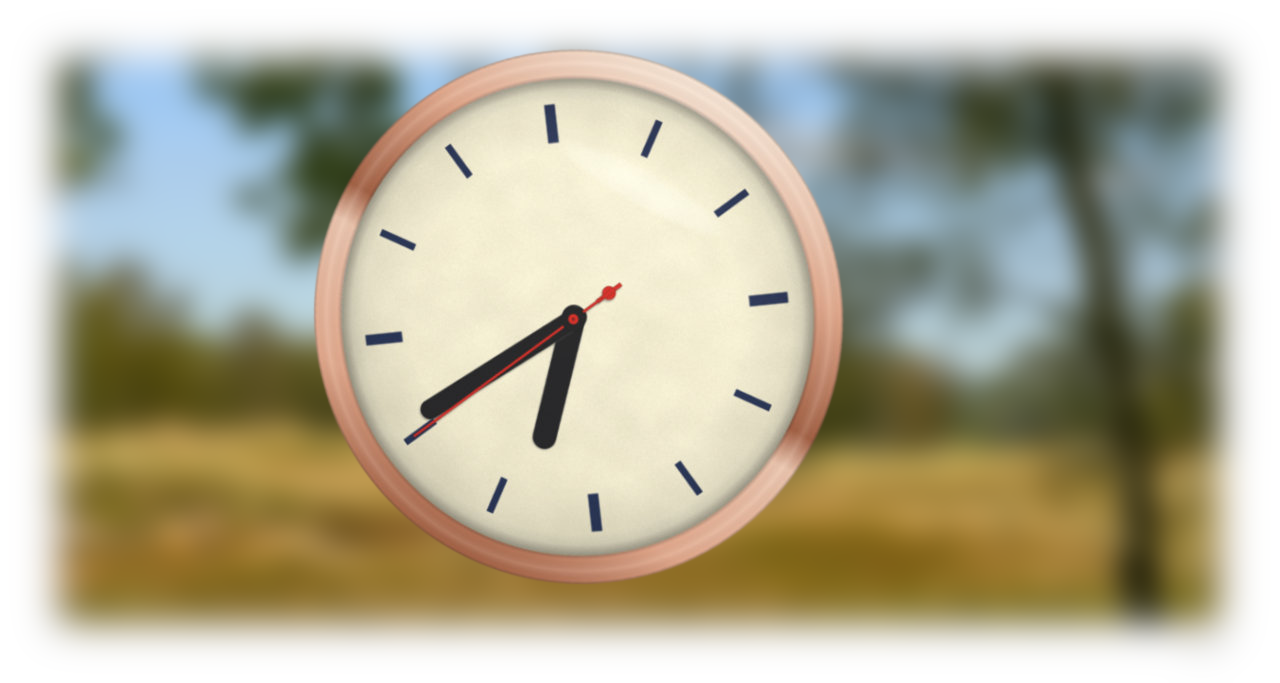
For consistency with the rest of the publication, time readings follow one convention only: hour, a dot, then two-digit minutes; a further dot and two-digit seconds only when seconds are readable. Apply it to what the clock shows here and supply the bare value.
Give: 6.40.40
